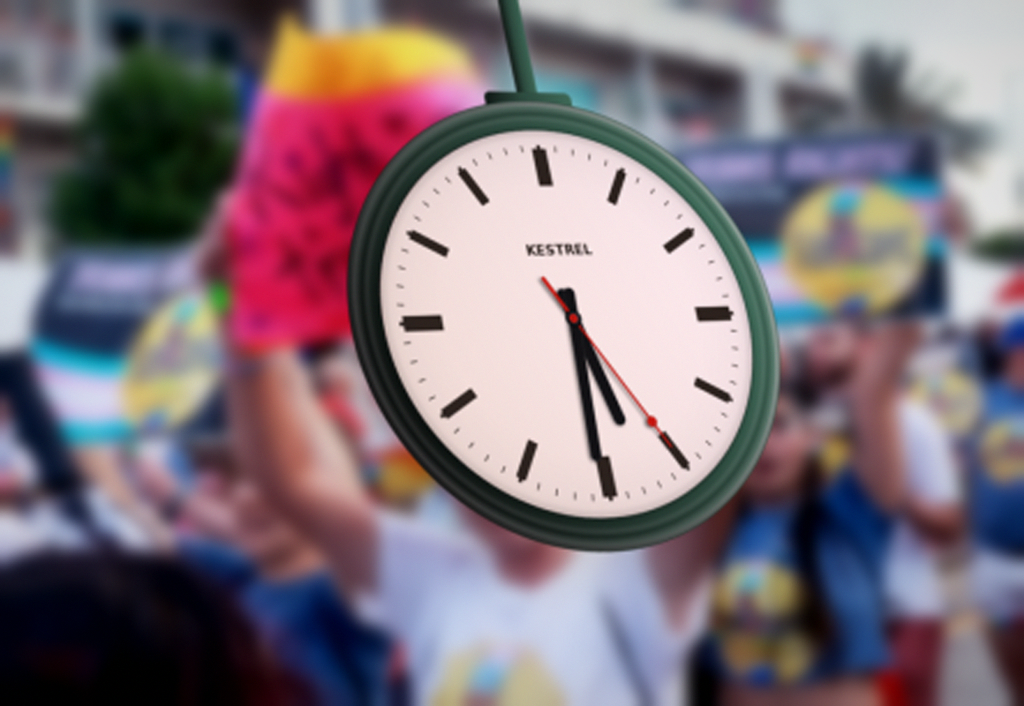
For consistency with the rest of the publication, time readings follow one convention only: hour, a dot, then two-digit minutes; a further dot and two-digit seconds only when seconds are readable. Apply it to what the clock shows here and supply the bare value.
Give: 5.30.25
